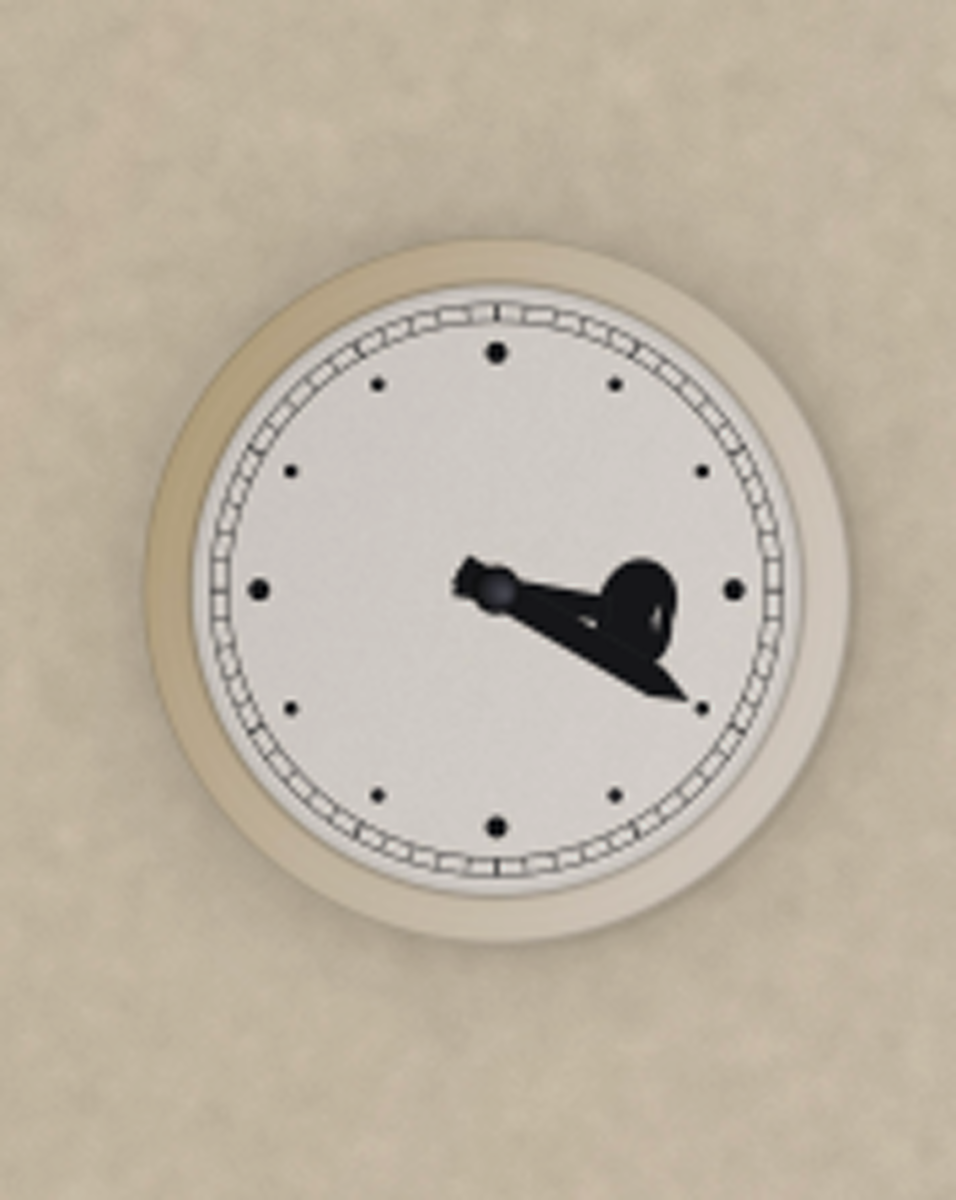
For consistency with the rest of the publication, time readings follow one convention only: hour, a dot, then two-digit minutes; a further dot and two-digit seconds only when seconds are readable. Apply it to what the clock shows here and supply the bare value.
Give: 3.20
